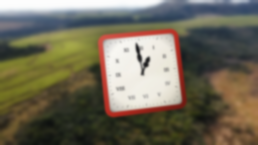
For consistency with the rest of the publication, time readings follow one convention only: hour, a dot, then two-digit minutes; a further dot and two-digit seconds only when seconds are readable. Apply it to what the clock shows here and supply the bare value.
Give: 12.59
